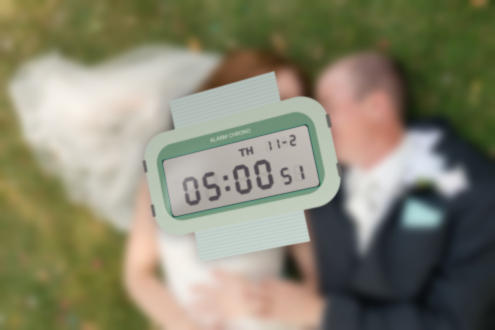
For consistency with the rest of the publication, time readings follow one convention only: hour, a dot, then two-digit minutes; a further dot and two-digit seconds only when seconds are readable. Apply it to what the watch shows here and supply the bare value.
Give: 5.00.51
